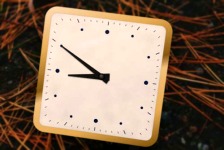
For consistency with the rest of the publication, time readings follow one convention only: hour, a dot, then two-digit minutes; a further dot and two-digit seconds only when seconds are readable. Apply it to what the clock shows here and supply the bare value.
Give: 8.50
